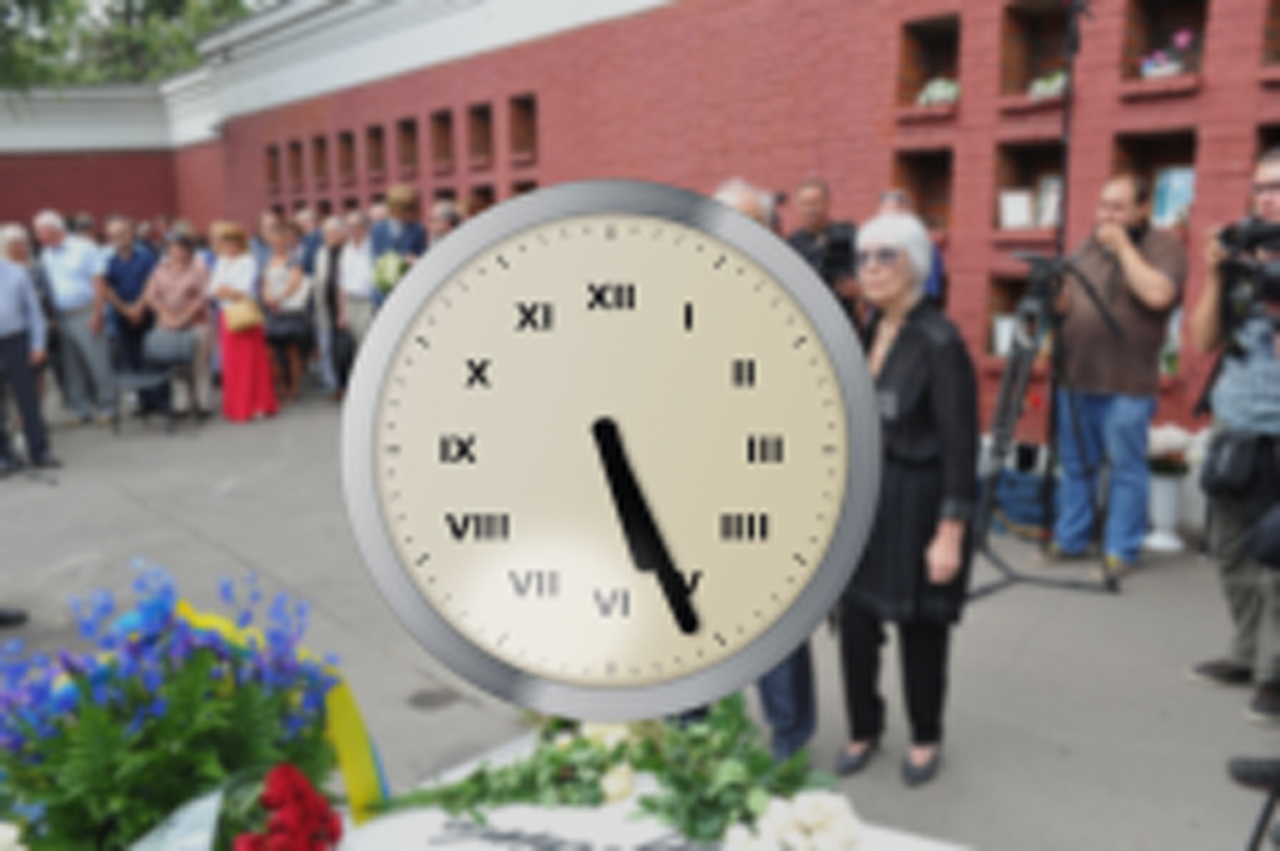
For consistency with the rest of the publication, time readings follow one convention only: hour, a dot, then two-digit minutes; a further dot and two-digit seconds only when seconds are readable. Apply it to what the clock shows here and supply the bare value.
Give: 5.26
